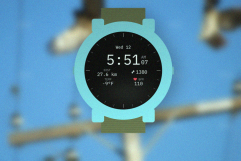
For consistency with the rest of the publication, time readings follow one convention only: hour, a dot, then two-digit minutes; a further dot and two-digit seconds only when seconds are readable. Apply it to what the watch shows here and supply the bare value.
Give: 5.51
